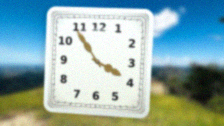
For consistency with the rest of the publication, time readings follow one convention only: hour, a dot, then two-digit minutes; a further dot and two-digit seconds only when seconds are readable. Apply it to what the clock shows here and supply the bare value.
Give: 3.54
